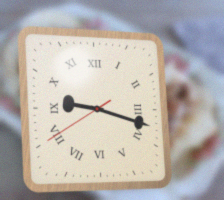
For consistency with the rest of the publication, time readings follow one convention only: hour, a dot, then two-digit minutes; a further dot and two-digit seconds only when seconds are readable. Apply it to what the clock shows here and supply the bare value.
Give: 9.17.40
